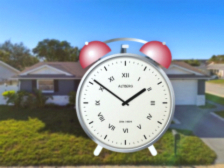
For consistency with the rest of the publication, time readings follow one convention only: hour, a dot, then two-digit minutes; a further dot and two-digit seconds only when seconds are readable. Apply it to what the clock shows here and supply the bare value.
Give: 1.51
